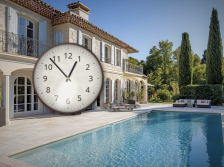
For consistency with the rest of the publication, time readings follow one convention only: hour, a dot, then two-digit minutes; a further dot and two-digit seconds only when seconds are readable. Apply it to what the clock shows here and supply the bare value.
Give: 12.53
